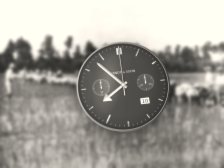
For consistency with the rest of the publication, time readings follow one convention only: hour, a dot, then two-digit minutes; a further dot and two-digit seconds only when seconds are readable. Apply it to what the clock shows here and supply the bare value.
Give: 7.53
